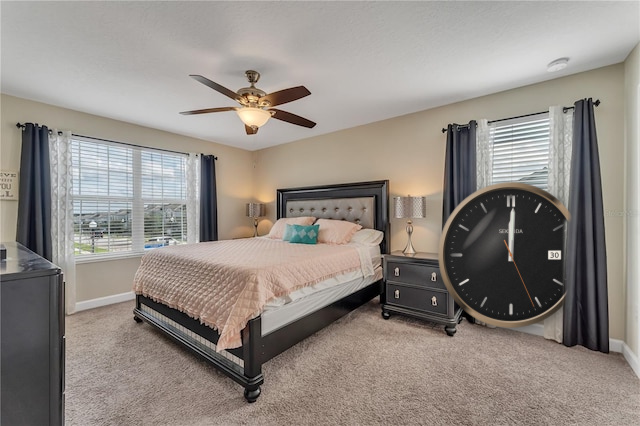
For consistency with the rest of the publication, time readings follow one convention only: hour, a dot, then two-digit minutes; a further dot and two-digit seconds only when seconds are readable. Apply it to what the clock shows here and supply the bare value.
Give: 12.00.26
